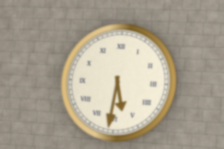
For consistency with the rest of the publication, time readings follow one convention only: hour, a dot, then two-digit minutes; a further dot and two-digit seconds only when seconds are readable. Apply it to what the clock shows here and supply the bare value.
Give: 5.31
